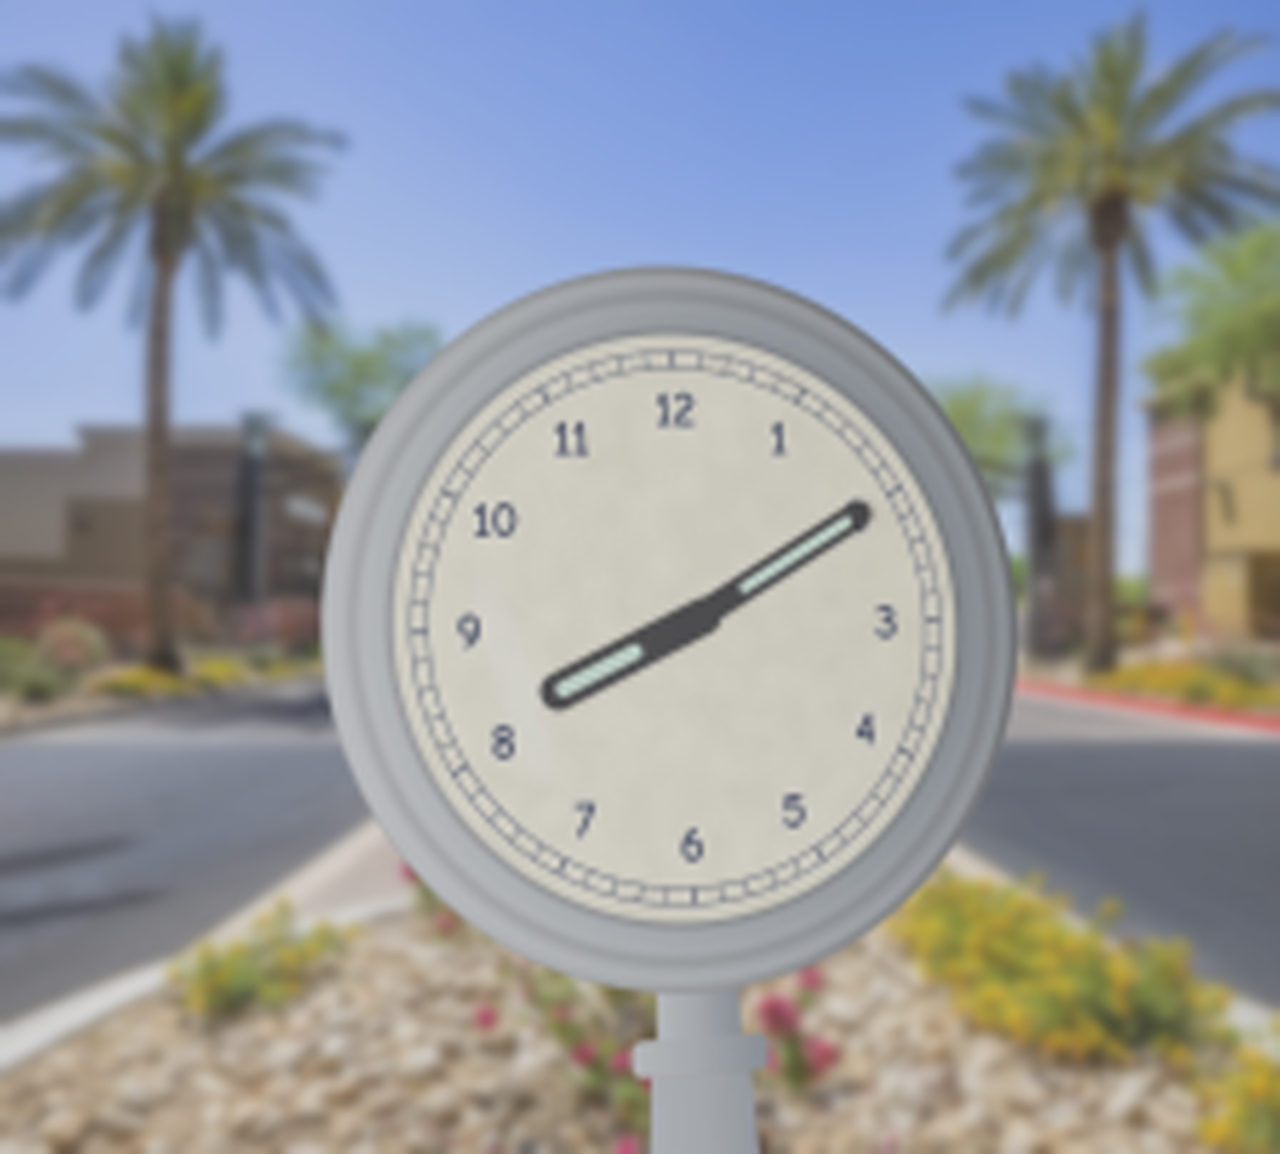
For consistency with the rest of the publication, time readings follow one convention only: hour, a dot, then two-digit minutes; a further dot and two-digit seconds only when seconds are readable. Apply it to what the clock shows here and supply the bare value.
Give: 8.10
